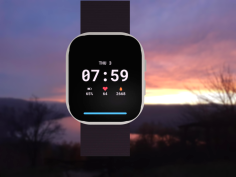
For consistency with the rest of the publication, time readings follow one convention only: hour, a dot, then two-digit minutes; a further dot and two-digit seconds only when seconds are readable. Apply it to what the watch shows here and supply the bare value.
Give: 7.59
